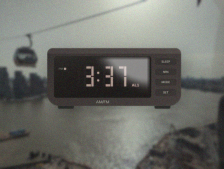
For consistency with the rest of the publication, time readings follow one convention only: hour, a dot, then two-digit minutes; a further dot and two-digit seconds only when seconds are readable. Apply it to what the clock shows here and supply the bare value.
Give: 3.37
